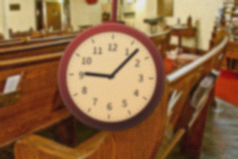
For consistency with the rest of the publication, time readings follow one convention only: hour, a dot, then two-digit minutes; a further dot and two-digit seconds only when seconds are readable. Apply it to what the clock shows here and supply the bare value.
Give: 9.07
